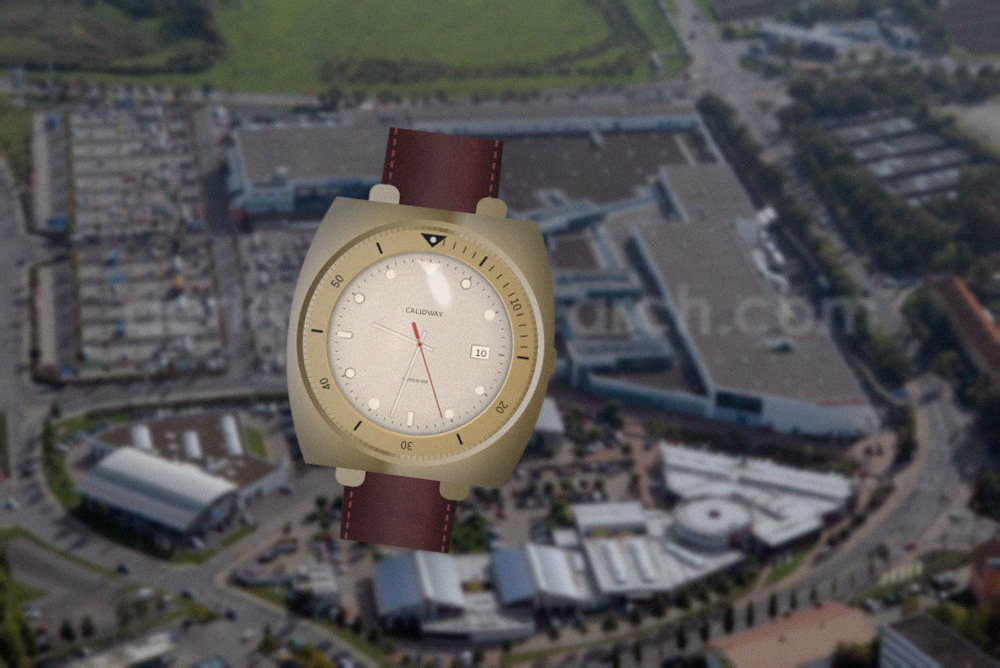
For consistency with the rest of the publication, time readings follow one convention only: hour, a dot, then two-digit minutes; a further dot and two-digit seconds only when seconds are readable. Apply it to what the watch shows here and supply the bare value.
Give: 9.32.26
